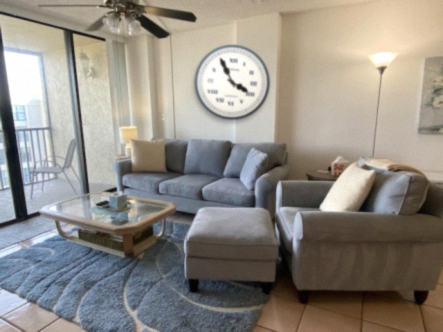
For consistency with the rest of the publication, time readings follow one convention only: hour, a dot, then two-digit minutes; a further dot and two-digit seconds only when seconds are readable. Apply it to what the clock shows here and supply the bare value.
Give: 3.55
